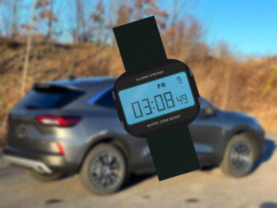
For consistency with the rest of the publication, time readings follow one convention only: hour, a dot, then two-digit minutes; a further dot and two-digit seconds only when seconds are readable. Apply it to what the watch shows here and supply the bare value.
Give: 3.08.49
